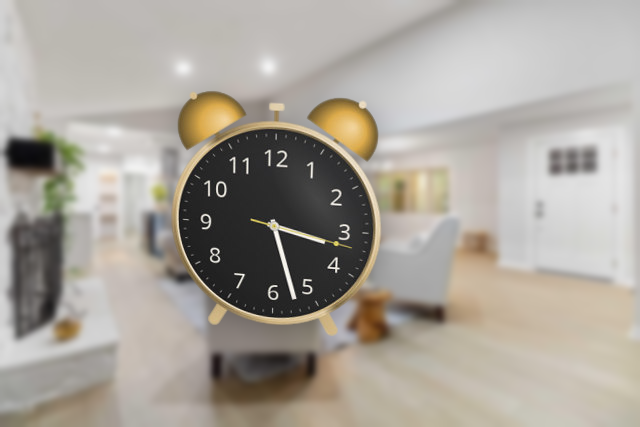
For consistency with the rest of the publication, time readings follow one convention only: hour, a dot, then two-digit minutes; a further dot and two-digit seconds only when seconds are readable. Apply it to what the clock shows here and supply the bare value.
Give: 3.27.17
